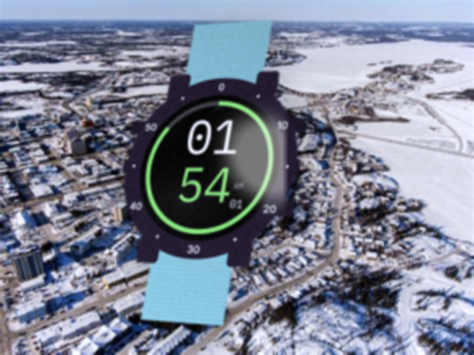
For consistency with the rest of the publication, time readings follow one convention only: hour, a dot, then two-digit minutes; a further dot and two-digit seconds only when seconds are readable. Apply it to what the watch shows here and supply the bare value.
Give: 1.54
